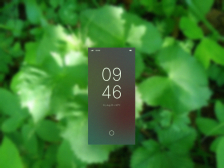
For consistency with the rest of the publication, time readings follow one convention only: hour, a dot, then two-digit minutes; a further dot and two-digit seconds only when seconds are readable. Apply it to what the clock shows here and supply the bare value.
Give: 9.46
